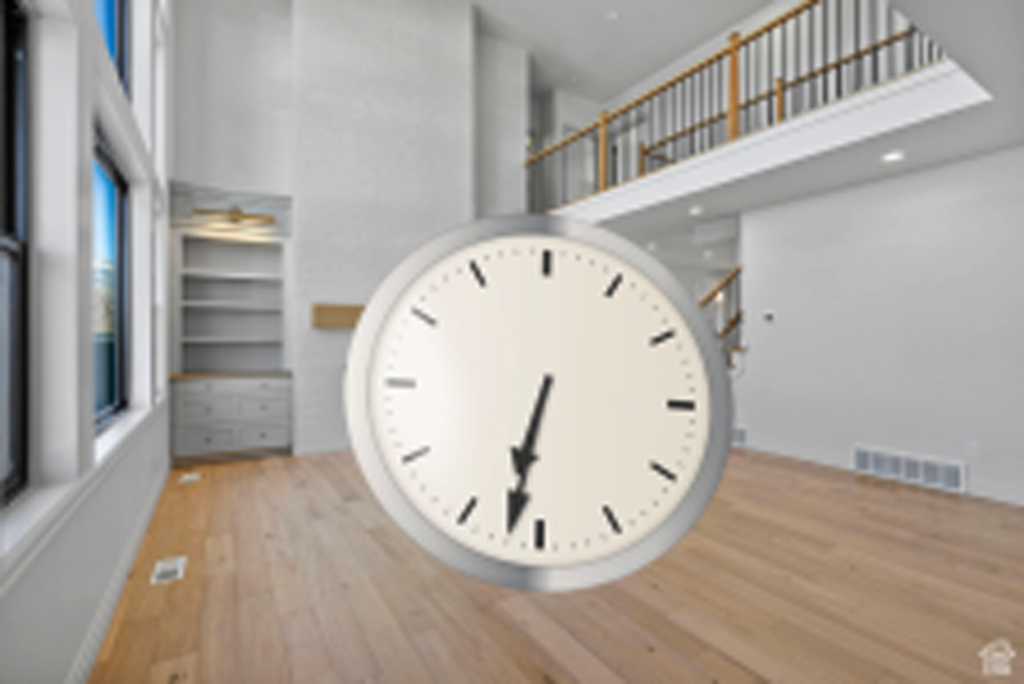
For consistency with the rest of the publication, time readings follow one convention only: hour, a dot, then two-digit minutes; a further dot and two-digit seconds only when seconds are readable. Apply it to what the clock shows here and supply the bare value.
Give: 6.32
